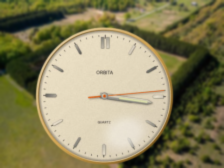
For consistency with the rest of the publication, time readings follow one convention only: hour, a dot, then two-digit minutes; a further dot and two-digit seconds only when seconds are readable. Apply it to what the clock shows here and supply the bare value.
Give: 3.16.14
